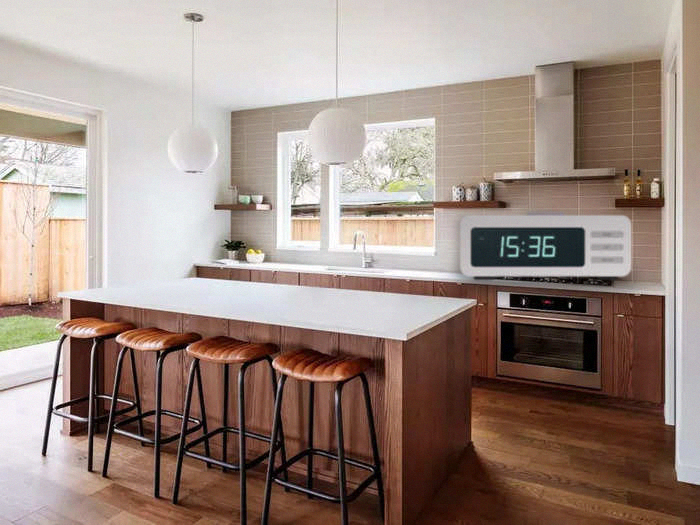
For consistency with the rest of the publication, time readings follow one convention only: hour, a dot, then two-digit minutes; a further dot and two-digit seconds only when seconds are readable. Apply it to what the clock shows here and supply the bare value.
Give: 15.36
